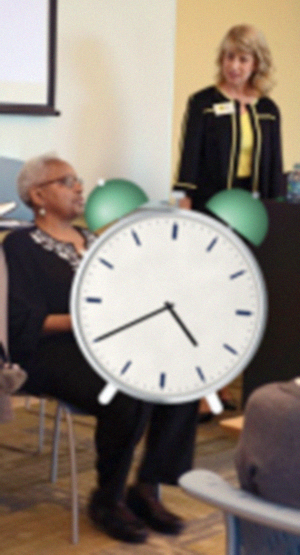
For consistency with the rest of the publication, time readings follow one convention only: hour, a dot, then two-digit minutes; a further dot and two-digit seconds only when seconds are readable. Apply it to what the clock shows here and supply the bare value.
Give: 4.40
